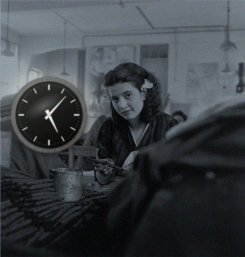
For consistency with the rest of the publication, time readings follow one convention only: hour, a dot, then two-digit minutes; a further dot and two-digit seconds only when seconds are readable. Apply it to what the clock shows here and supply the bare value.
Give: 5.07
